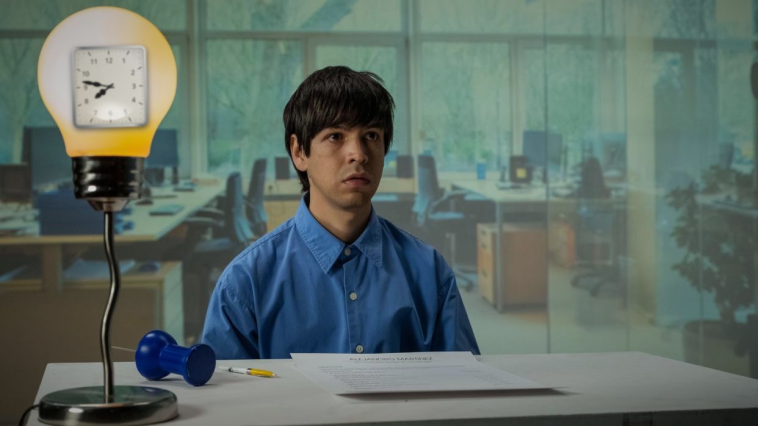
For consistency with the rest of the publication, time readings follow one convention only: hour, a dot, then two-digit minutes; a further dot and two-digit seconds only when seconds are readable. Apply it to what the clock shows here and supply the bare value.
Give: 7.47
